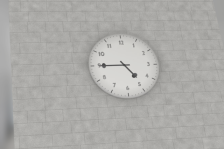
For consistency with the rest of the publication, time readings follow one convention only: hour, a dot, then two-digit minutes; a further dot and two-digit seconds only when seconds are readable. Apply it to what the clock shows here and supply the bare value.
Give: 4.45
